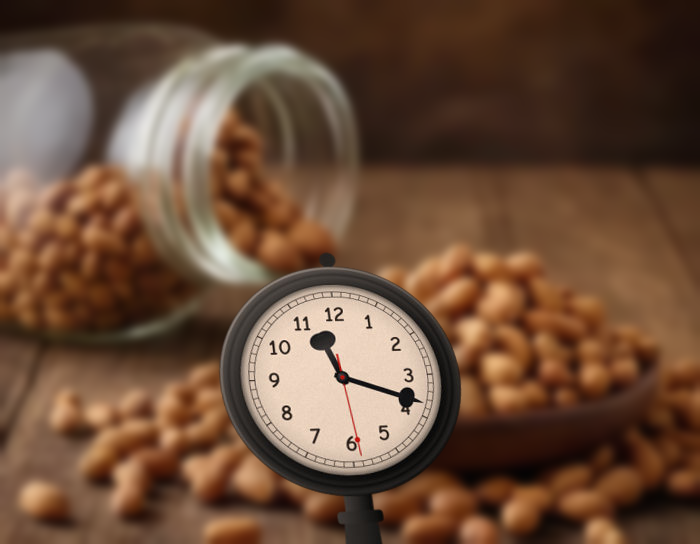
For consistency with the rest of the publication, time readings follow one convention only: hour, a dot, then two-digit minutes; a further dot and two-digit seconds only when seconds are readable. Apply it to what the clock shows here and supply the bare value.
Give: 11.18.29
